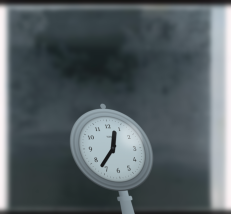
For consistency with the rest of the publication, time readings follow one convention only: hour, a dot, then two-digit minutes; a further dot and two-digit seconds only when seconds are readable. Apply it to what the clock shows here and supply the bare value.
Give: 12.37
